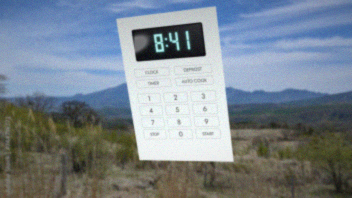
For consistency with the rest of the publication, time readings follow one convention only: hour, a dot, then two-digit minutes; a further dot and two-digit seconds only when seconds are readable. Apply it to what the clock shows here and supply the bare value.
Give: 8.41
